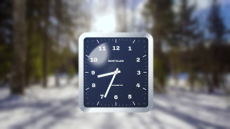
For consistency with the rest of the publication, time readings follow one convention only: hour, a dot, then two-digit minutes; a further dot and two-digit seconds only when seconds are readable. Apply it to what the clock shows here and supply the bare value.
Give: 8.34
